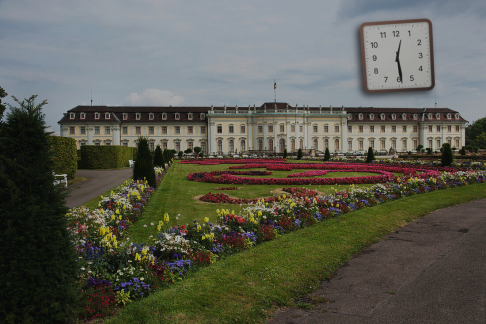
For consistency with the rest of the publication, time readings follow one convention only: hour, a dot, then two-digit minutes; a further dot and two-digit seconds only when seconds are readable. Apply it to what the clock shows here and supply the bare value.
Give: 12.29
